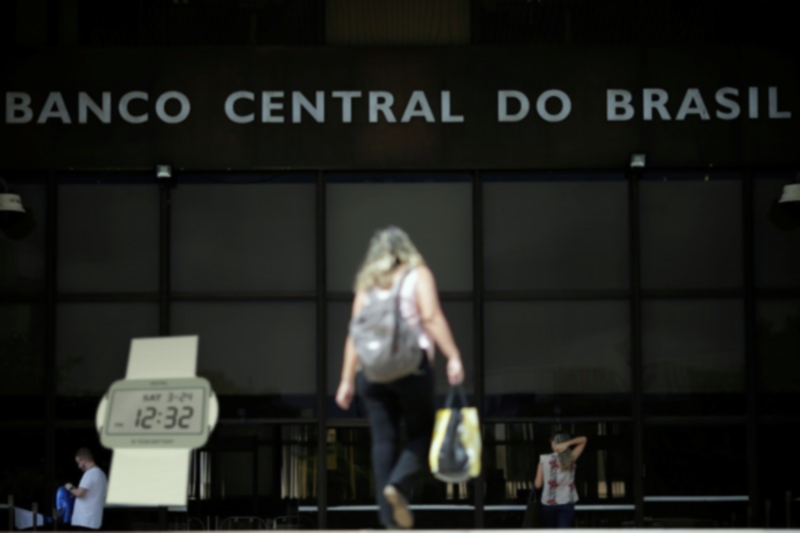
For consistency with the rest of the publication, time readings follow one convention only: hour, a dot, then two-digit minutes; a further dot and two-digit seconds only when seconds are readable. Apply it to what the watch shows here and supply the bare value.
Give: 12.32
